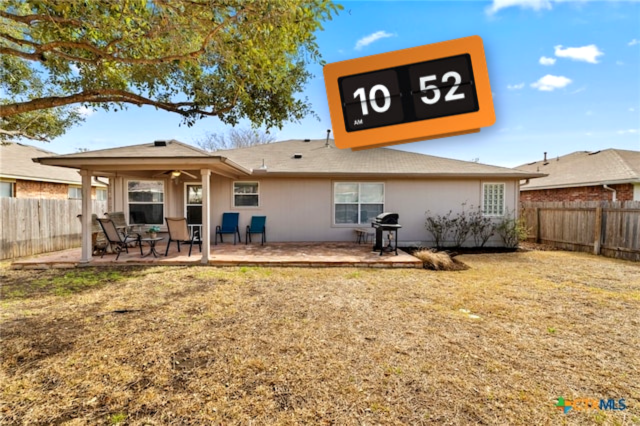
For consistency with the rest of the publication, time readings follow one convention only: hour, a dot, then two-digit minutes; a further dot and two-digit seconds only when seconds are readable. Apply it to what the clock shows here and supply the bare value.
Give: 10.52
